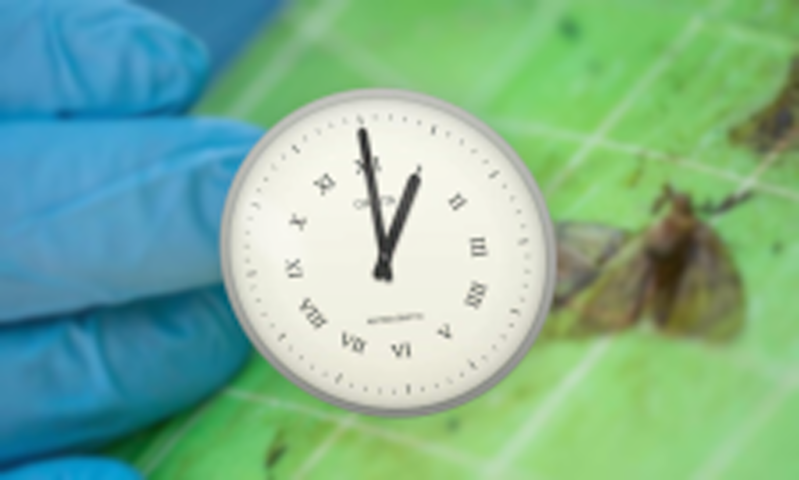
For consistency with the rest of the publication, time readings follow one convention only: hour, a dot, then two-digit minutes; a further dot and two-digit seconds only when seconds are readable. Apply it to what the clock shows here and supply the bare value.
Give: 1.00
